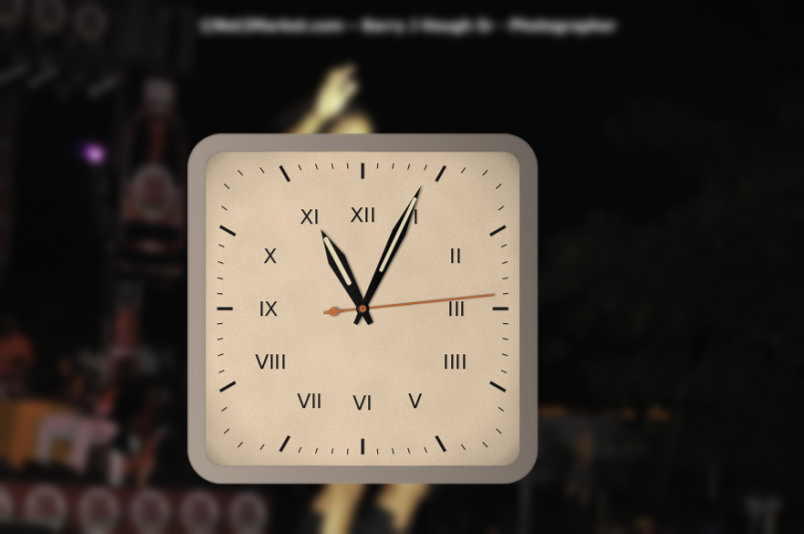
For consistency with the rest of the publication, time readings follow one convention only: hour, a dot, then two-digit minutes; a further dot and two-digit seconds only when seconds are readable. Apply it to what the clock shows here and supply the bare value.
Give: 11.04.14
